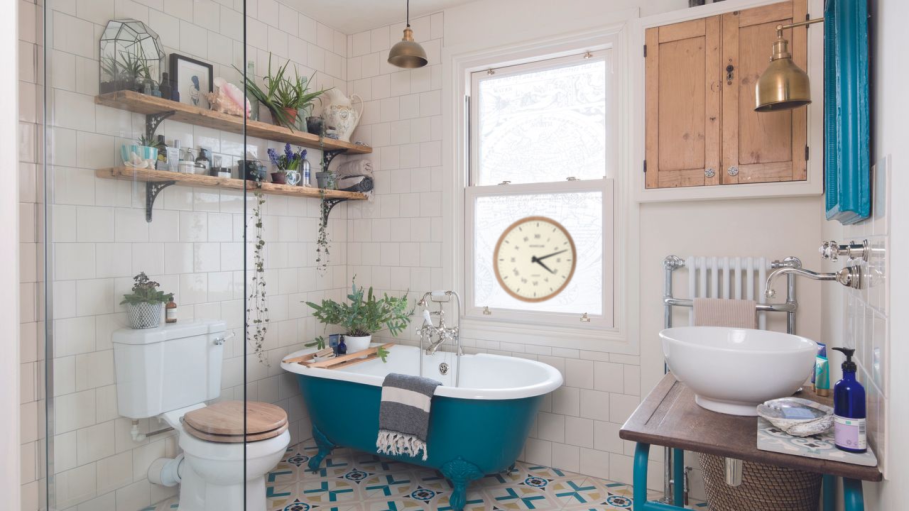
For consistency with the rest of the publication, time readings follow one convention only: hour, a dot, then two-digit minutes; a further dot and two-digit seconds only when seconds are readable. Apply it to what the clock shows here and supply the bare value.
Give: 4.12
